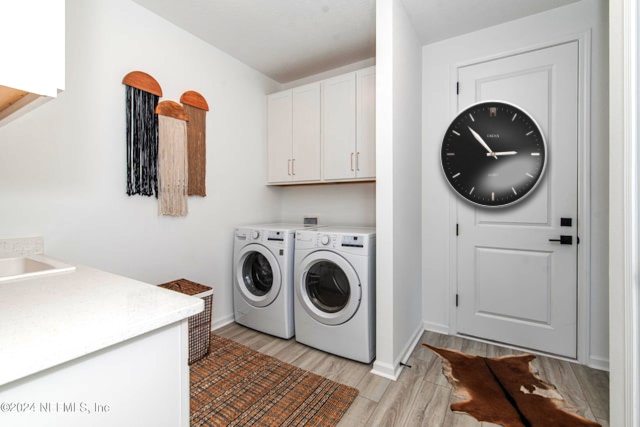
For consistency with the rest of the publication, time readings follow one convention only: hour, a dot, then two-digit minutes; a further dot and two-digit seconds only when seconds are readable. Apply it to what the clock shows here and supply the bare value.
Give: 2.53
